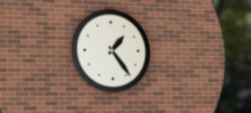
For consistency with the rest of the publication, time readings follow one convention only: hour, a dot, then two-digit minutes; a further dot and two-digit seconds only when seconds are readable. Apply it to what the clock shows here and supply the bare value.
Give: 1.24
